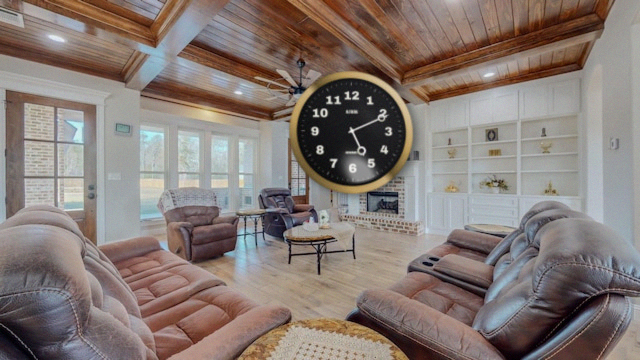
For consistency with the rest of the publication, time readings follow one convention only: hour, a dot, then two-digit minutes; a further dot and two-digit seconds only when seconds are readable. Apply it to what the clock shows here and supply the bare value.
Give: 5.11
